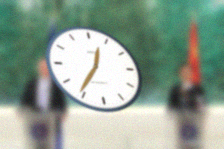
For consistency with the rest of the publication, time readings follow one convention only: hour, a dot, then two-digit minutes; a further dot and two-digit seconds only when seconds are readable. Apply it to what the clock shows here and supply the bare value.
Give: 12.36
